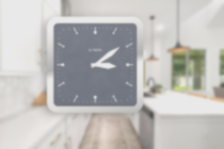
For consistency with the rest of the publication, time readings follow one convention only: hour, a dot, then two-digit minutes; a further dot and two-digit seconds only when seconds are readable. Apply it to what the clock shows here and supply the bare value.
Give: 3.09
